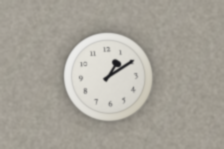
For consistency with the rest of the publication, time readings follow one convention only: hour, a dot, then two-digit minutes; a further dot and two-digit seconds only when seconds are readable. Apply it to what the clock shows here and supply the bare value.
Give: 1.10
